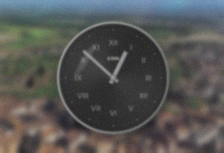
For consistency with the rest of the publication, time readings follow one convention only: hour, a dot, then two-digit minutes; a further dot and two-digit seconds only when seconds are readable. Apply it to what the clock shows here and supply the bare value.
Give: 12.52
